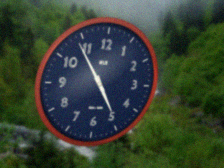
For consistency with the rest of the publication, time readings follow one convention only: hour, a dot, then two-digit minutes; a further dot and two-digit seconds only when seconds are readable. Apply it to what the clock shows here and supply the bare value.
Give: 4.54
